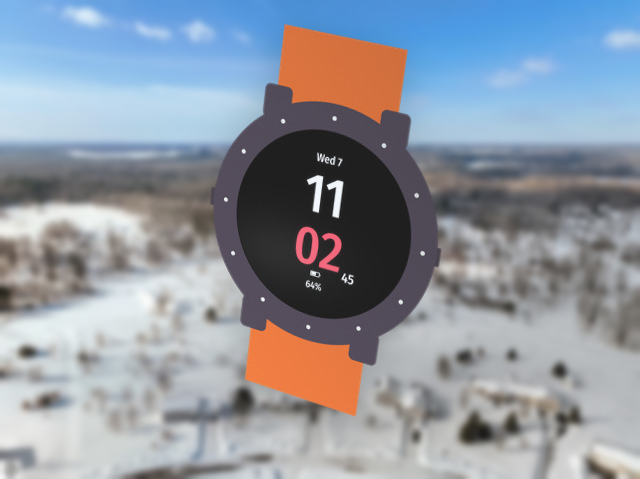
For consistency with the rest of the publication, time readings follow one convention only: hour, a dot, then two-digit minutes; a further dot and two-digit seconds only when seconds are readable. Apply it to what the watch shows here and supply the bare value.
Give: 11.02.45
